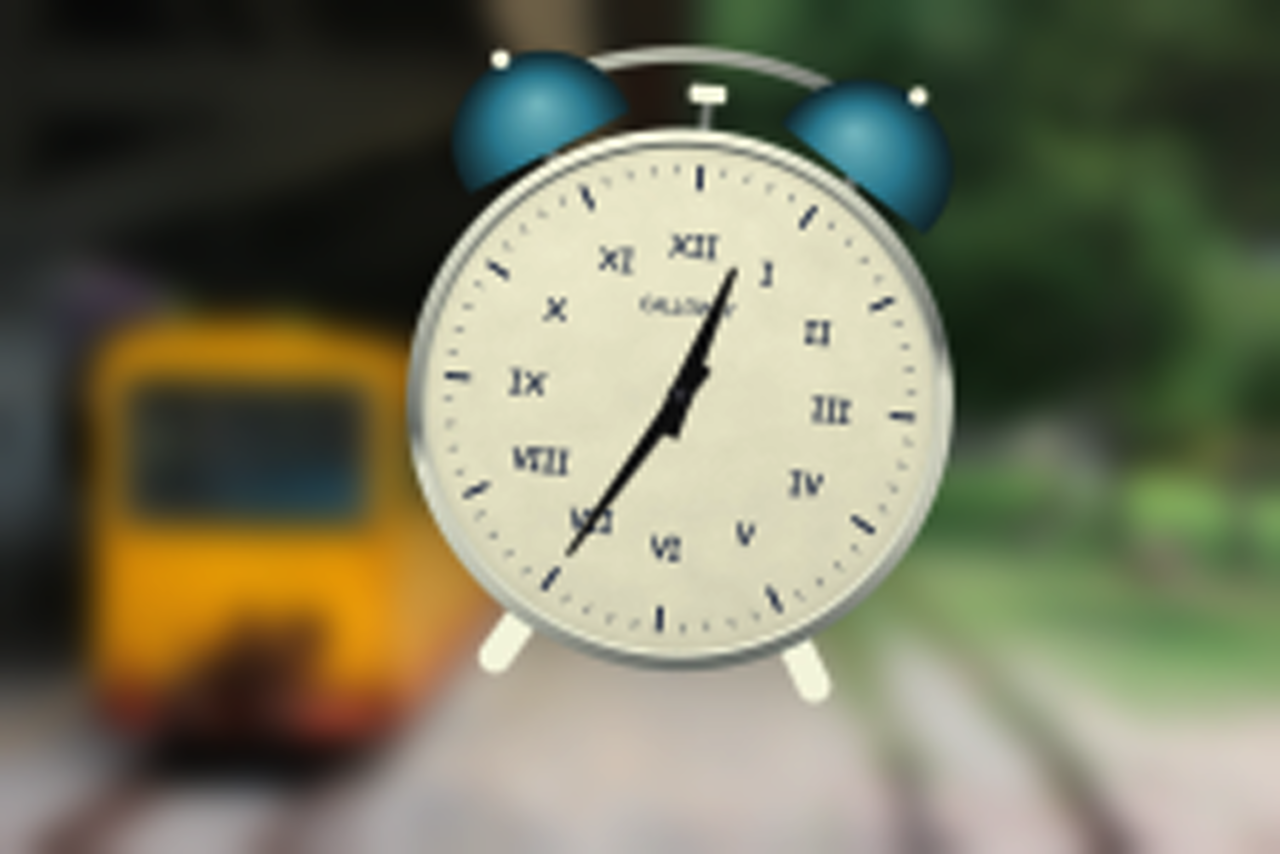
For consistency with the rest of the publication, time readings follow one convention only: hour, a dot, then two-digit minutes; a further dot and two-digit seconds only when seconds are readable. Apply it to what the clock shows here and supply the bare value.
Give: 12.35
